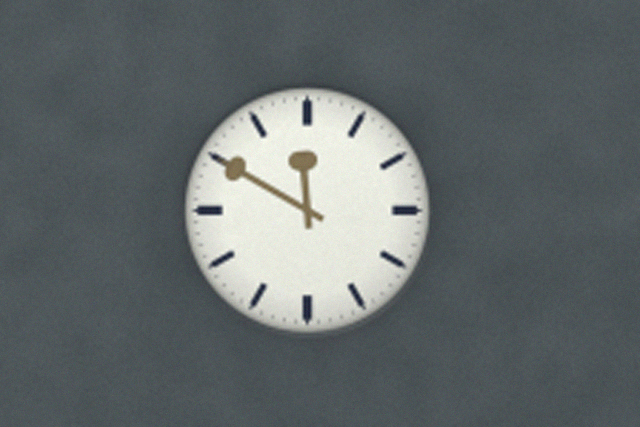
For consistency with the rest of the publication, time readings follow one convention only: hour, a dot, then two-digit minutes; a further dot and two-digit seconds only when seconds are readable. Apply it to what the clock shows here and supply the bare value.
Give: 11.50
